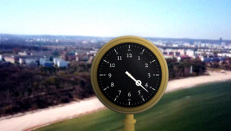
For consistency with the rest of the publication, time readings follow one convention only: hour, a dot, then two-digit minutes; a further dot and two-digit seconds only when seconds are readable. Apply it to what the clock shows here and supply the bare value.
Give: 4.22
